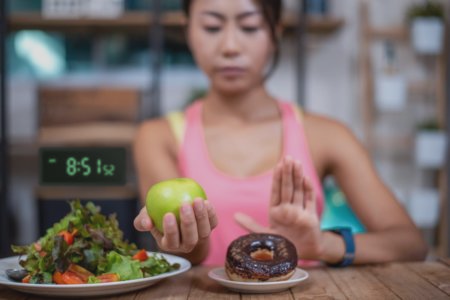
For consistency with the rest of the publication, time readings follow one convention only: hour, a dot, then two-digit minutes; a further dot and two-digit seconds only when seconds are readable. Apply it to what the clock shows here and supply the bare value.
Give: 8.51
